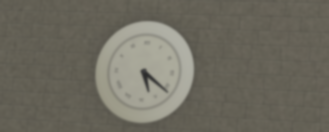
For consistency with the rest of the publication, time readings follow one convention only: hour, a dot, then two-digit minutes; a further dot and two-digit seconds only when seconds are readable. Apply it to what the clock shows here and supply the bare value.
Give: 5.21
